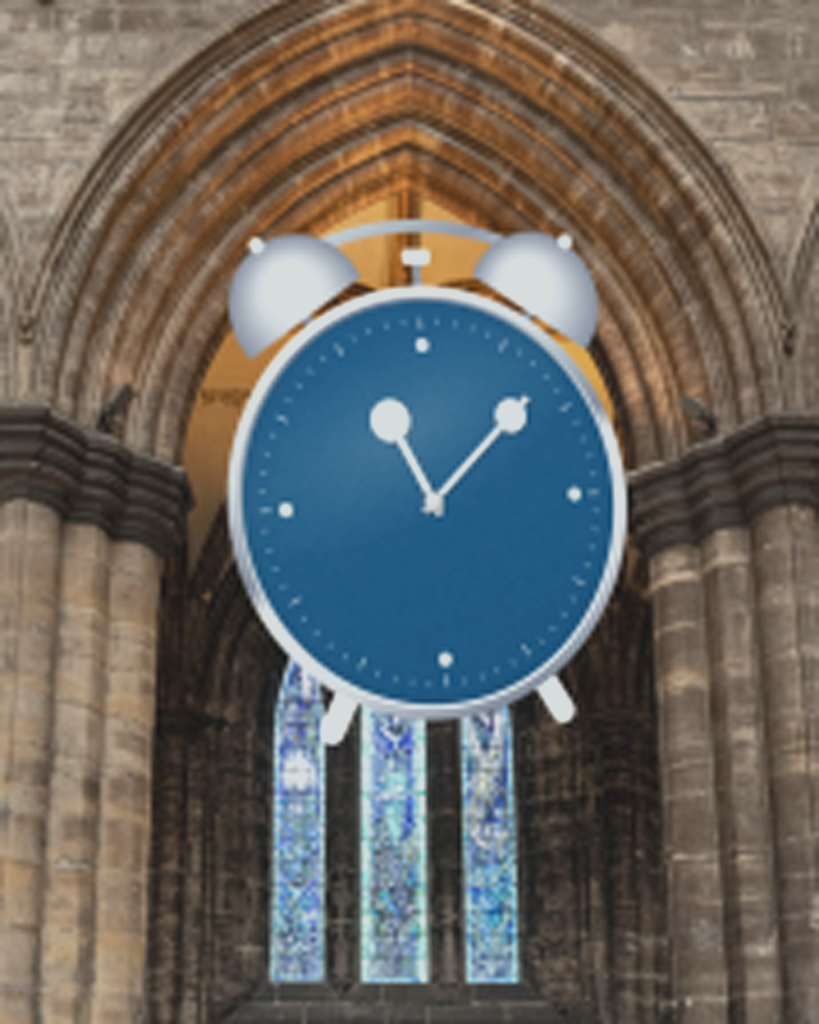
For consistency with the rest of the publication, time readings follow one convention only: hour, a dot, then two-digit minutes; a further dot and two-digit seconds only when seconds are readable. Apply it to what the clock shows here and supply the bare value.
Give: 11.08
